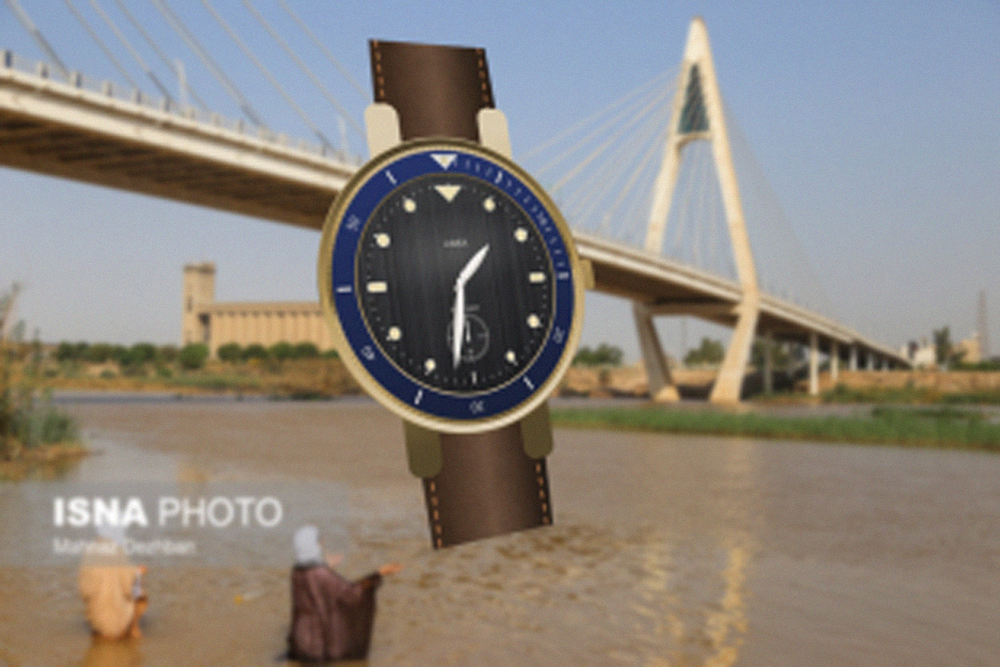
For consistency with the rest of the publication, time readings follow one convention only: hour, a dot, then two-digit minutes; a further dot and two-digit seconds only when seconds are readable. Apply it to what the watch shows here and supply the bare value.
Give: 1.32
